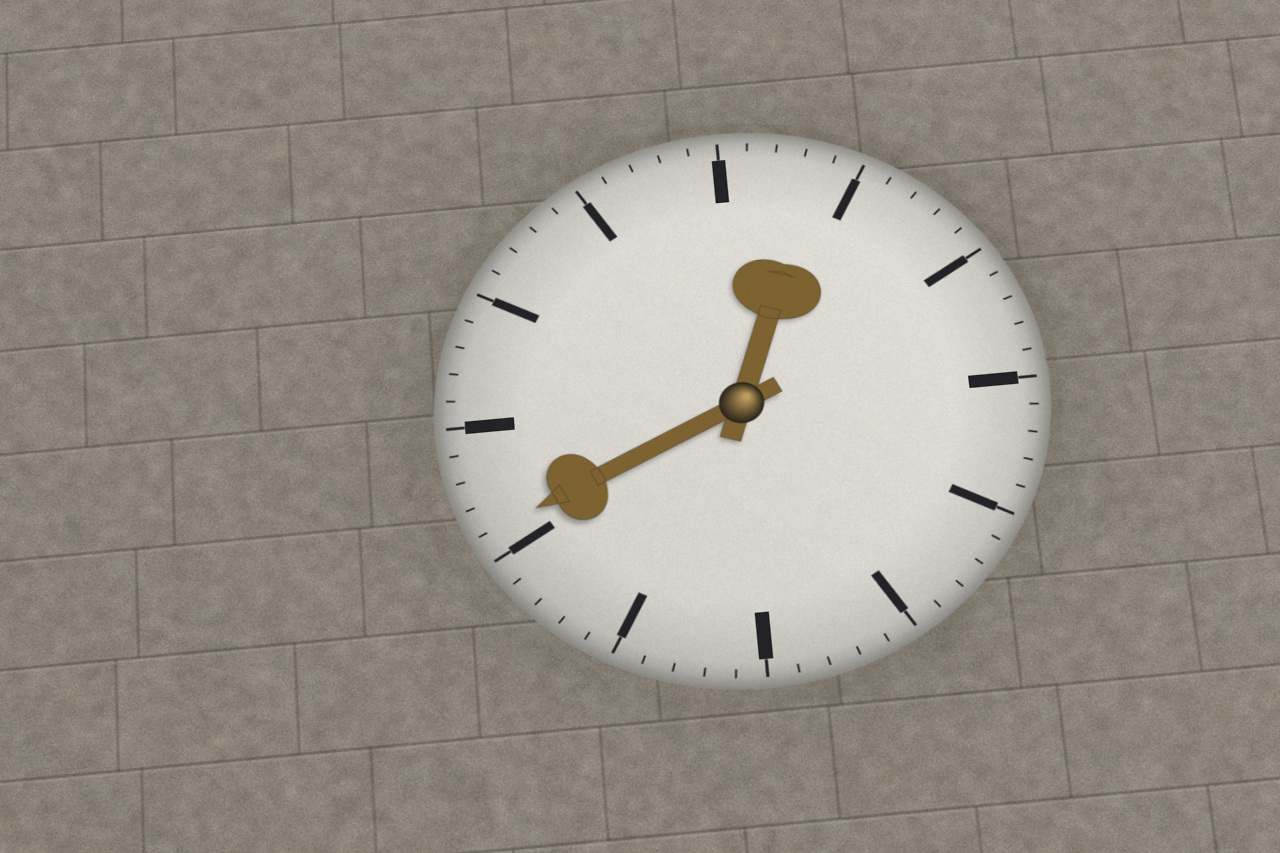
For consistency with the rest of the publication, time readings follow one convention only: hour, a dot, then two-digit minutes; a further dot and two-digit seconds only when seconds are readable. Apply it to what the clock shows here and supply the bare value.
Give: 12.41
